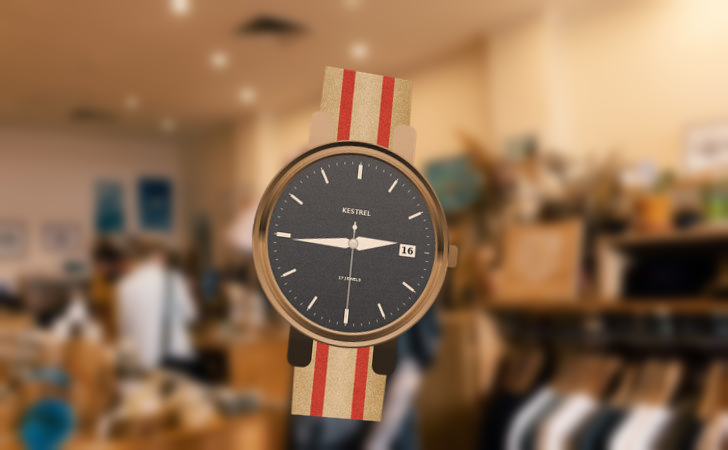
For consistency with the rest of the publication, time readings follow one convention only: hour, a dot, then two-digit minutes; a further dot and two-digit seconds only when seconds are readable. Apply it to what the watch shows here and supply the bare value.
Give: 2.44.30
